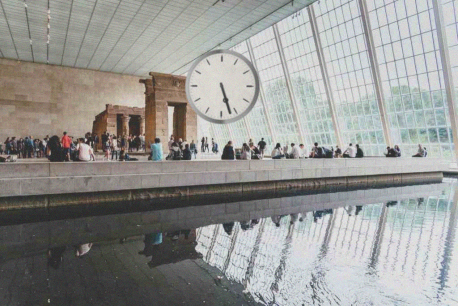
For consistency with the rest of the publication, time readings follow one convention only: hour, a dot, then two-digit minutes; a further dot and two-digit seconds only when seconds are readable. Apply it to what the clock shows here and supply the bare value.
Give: 5.27
